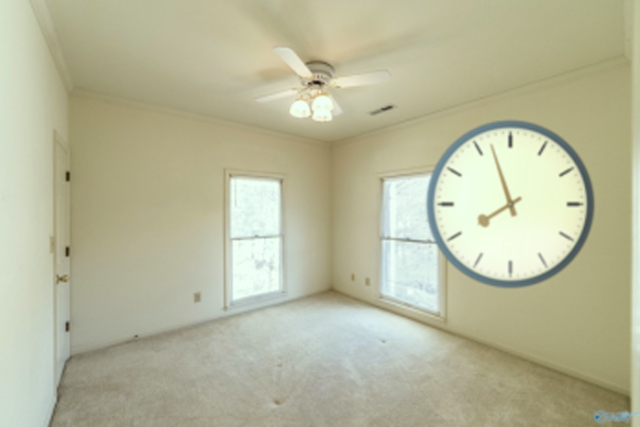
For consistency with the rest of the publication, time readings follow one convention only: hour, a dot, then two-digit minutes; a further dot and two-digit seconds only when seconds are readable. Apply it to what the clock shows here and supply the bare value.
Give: 7.57
